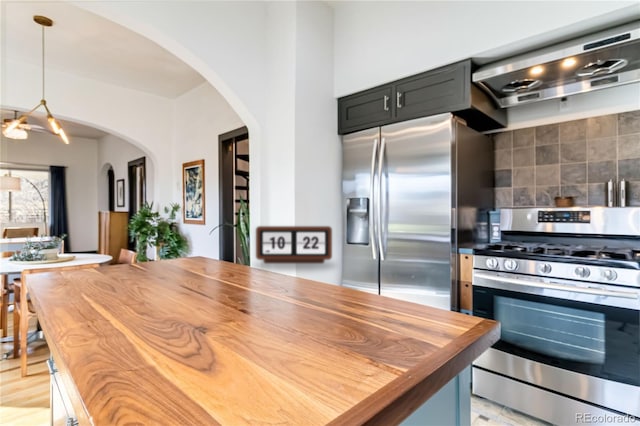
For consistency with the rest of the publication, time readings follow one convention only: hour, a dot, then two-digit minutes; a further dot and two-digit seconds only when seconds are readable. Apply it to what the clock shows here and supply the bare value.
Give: 10.22
